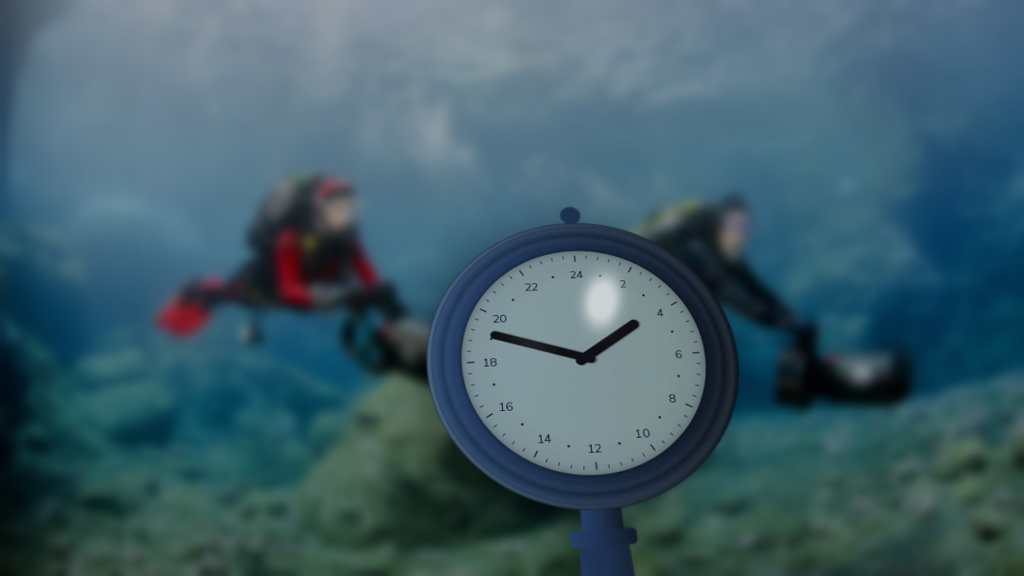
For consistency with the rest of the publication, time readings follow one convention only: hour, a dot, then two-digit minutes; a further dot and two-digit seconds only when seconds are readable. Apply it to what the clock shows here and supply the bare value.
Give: 3.48
